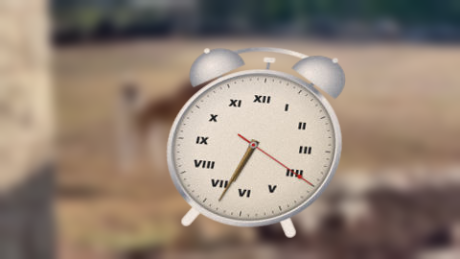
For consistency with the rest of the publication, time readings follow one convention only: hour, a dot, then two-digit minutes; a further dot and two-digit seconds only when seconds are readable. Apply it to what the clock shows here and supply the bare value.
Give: 6.33.20
